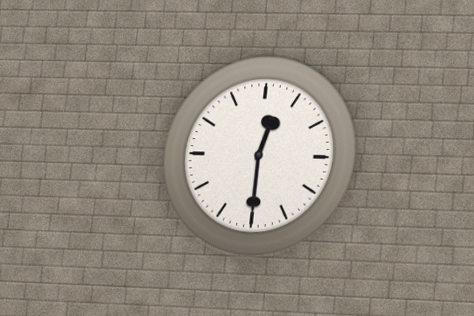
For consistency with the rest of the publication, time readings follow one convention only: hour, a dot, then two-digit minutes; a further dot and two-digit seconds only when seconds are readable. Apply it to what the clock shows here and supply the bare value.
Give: 12.30
